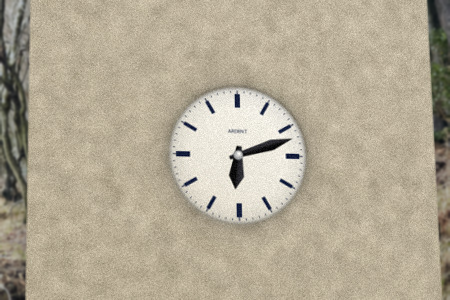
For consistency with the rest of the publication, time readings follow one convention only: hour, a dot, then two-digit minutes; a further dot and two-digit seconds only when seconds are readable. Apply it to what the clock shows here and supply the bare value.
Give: 6.12
